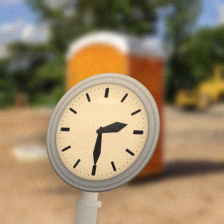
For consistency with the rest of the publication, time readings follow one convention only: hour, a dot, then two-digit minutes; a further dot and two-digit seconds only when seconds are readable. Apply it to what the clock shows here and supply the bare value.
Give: 2.30
